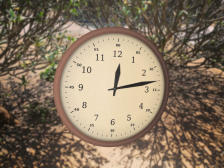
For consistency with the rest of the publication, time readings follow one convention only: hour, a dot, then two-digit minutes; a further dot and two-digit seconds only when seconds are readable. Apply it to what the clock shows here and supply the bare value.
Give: 12.13
